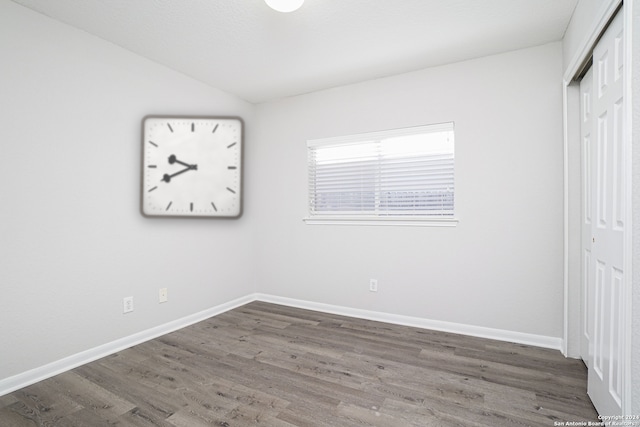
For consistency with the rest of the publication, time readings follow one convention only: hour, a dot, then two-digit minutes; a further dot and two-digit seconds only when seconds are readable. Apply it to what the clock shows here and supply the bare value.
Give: 9.41
